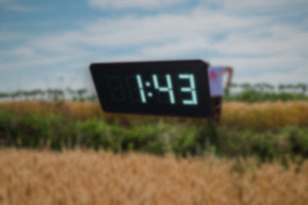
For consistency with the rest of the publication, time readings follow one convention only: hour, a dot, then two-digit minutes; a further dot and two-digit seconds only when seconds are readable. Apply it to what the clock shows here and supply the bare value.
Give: 1.43
